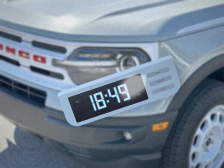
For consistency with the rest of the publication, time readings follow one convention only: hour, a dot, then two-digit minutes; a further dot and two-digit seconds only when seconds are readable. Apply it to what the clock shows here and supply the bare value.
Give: 18.49
